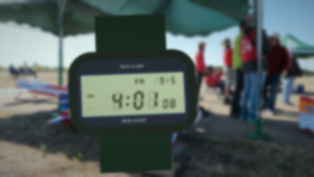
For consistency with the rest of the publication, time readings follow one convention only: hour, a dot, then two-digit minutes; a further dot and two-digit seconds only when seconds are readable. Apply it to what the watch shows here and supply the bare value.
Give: 4.01
